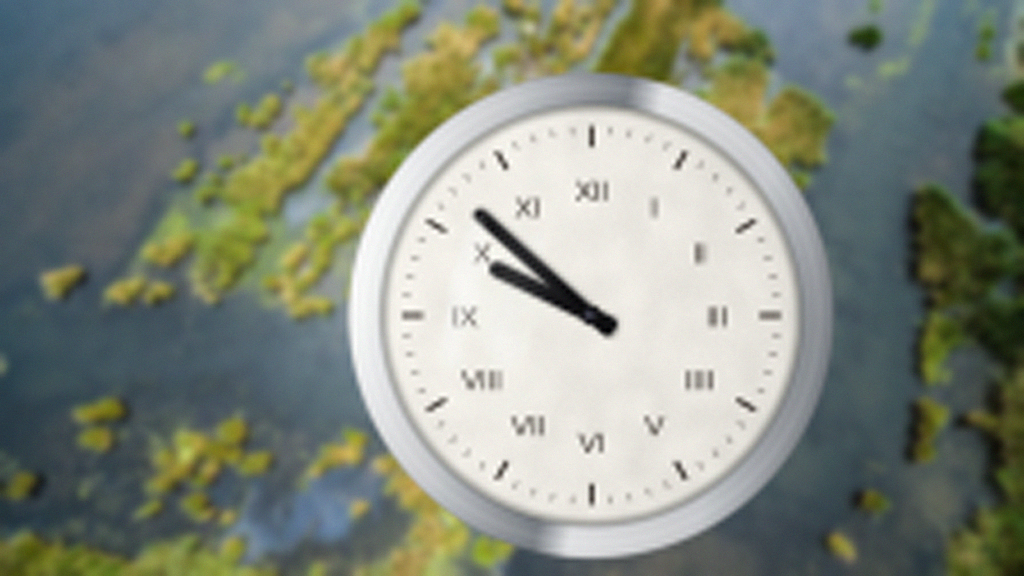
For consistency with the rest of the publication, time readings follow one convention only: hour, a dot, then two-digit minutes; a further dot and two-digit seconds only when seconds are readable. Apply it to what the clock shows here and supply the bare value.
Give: 9.52
